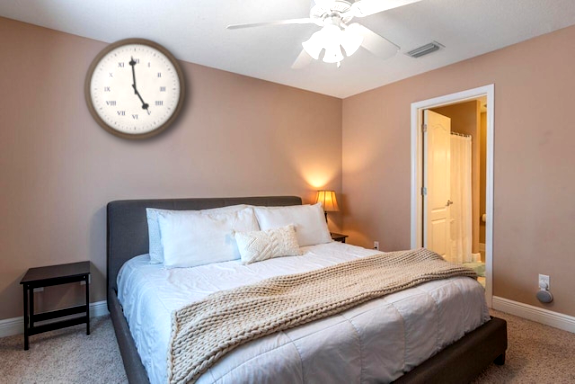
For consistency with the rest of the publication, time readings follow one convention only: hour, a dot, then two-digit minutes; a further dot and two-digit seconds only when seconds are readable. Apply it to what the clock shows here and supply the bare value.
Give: 4.59
